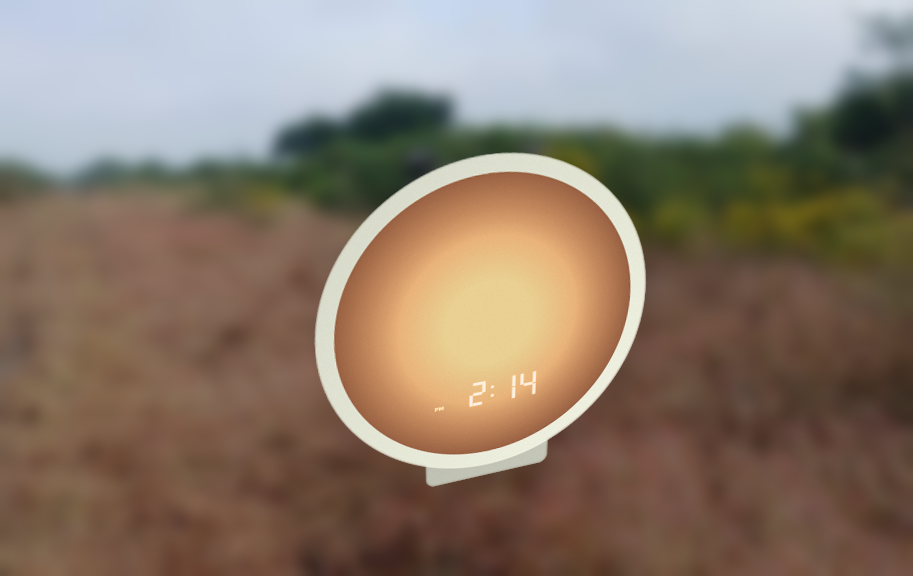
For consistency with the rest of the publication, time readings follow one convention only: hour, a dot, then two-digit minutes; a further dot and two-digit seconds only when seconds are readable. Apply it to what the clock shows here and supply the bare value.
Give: 2.14
